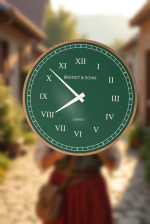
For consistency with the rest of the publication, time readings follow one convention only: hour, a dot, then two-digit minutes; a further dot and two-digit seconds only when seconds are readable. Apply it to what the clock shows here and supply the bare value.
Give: 7.52
